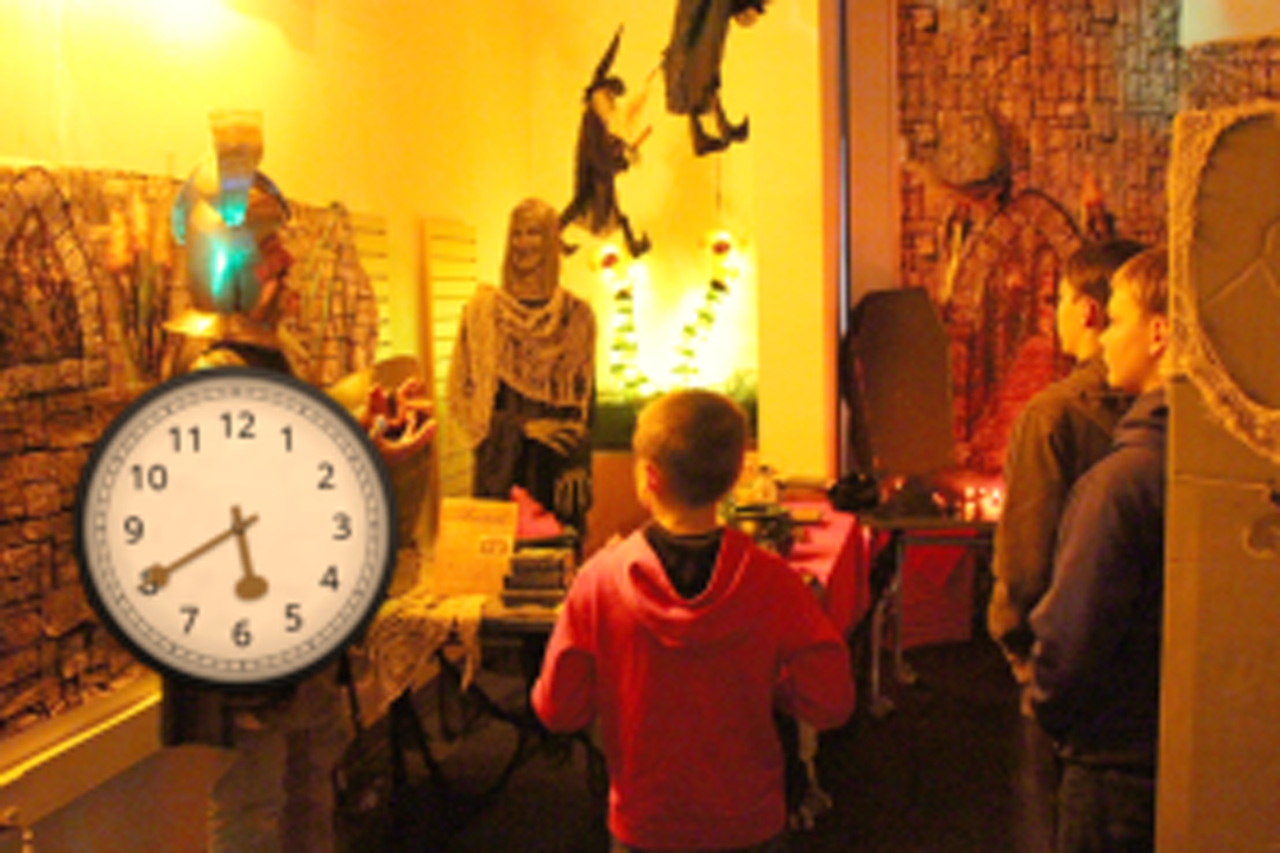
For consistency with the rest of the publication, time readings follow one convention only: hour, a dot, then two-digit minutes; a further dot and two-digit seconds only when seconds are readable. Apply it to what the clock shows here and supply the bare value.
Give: 5.40
